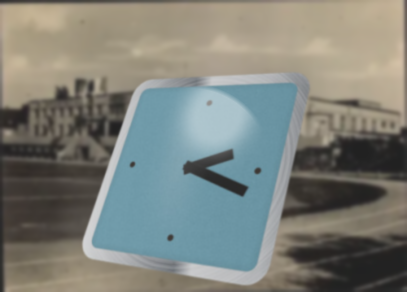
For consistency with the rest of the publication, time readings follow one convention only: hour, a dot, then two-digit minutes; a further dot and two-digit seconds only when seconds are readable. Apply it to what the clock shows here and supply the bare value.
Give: 2.18
